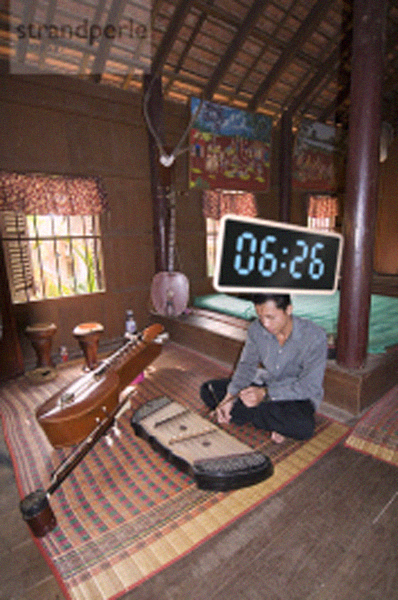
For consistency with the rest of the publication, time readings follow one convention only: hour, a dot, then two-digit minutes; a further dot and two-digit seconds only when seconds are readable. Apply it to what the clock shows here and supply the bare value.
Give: 6.26
